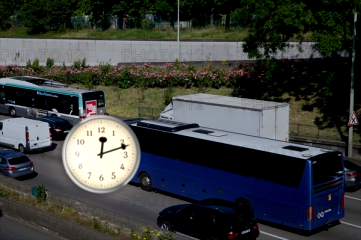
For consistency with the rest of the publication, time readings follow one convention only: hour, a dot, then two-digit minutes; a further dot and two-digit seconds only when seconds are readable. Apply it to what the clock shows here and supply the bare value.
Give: 12.12
